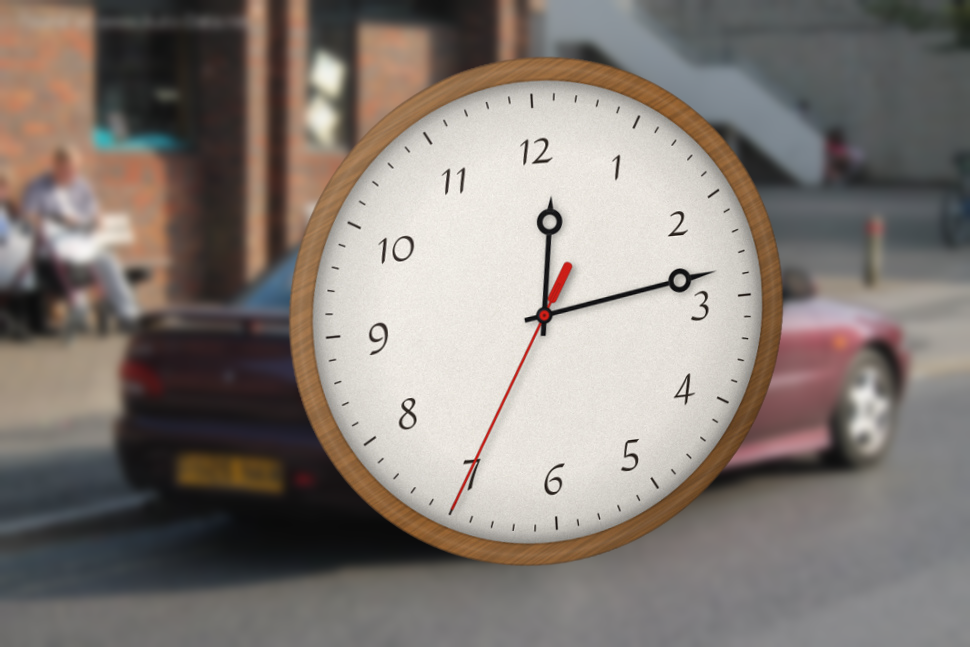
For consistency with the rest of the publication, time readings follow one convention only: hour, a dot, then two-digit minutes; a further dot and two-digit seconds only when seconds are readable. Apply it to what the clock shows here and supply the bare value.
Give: 12.13.35
